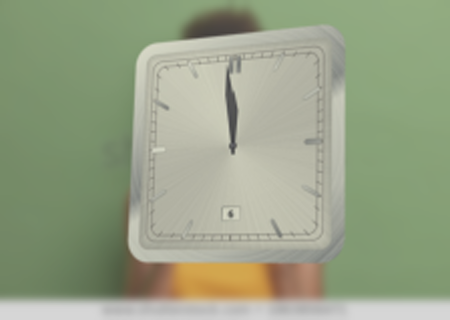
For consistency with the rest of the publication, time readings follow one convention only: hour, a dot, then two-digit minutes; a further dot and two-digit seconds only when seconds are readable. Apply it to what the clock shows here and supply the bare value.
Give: 11.59
